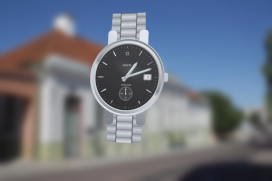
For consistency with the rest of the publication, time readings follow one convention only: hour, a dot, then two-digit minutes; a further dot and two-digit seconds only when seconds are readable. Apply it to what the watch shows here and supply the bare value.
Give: 1.12
